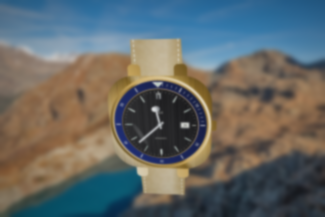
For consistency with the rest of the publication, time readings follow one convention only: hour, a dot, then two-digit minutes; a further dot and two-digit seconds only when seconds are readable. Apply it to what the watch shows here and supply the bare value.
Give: 11.38
